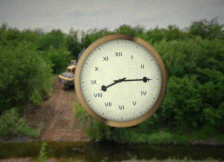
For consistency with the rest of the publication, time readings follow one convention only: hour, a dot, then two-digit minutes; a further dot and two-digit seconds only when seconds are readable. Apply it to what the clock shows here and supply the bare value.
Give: 8.15
